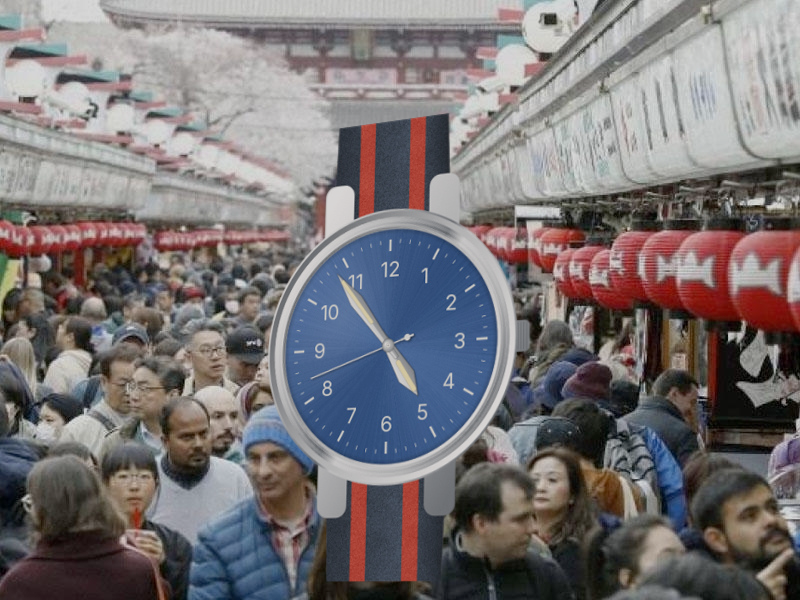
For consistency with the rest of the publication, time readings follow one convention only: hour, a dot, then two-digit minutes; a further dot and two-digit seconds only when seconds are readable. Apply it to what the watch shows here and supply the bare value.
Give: 4.53.42
